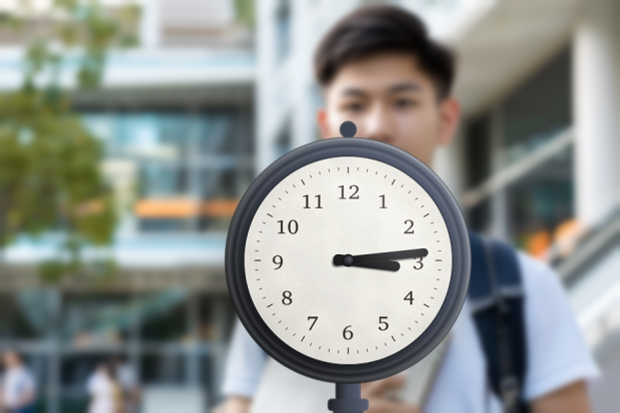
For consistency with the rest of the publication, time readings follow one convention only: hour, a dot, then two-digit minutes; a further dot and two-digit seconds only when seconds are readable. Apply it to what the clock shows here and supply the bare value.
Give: 3.14
